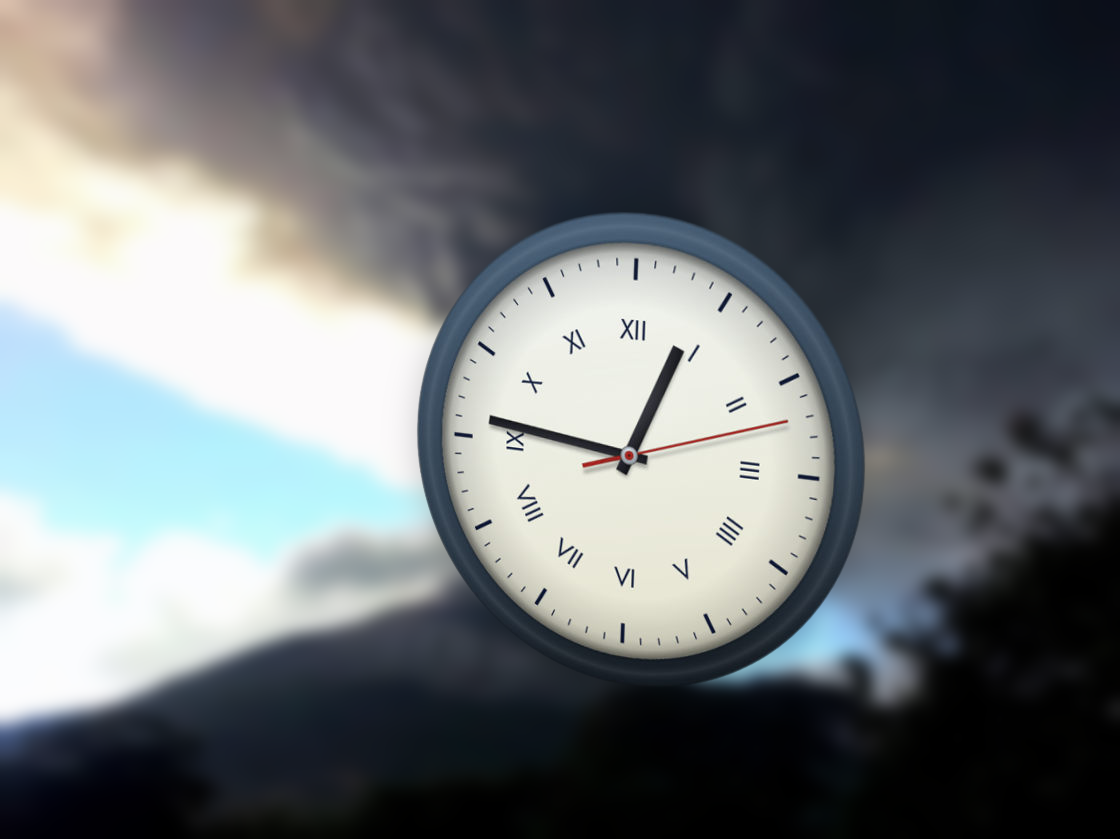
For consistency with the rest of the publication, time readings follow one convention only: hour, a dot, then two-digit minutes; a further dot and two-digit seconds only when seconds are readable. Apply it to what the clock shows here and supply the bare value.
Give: 12.46.12
